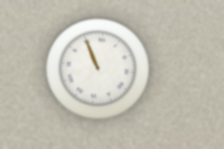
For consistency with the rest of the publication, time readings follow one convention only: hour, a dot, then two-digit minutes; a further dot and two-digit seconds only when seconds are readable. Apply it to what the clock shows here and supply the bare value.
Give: 10.55
